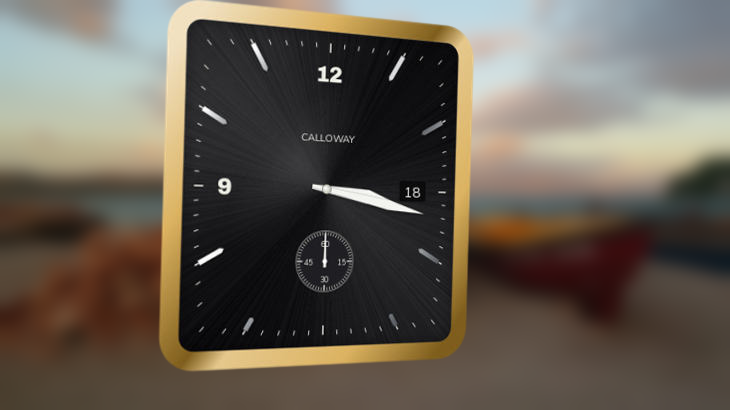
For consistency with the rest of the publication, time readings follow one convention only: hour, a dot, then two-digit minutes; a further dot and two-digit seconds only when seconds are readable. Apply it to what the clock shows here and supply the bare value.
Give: 3.17
